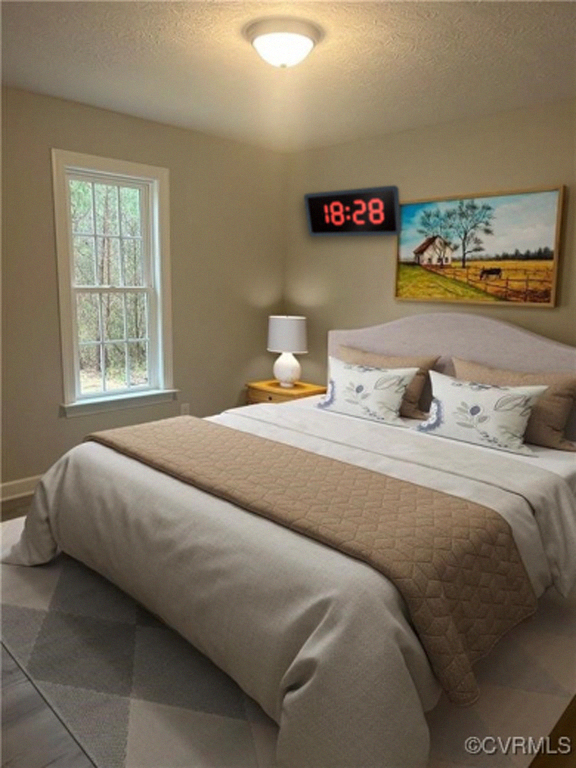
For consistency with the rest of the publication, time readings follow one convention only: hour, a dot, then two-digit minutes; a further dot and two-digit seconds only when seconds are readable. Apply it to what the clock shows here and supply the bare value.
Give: 18.28
